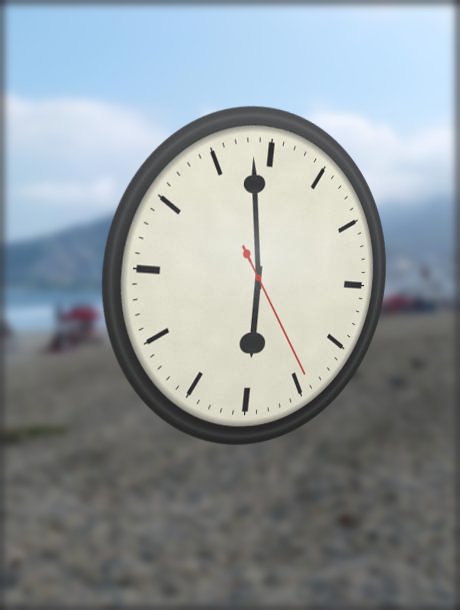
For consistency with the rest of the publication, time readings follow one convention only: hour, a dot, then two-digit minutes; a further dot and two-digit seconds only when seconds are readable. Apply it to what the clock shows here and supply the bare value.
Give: 5.58.24
